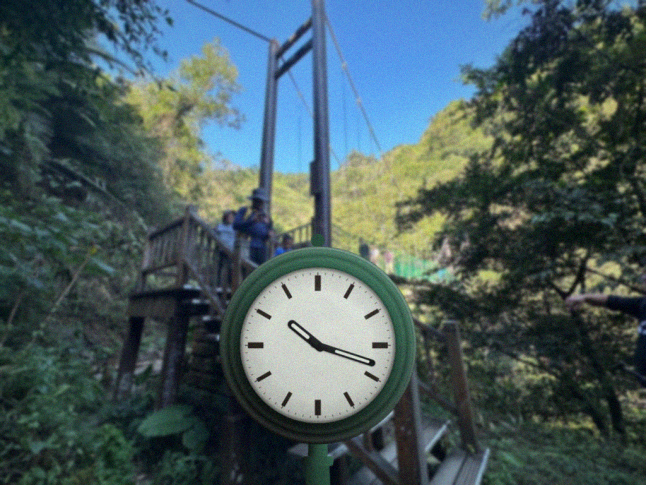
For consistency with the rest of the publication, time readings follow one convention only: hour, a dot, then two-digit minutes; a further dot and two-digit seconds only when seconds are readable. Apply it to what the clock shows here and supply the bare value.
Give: 10.18
